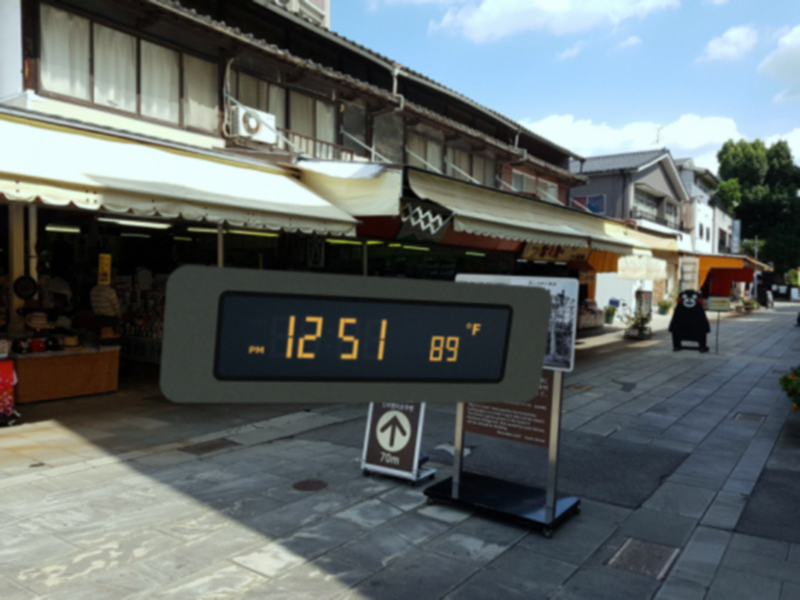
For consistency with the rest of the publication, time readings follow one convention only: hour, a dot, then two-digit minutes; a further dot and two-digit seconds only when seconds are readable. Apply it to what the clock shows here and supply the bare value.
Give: 12.51
